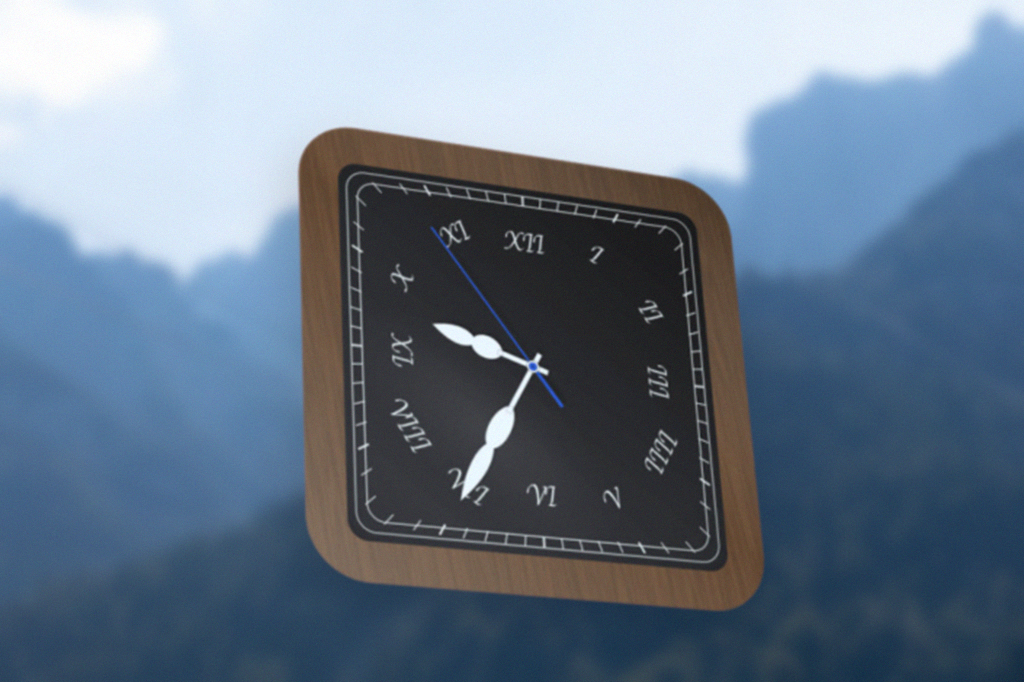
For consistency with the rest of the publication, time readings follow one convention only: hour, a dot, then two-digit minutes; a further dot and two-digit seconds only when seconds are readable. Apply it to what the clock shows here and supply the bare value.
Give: 9.34.54
